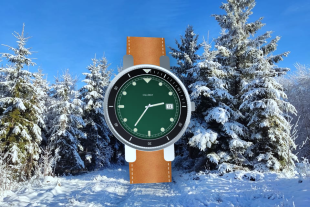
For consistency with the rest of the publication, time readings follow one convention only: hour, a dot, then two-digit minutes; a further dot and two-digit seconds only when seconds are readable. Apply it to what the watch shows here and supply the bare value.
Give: 2.36
